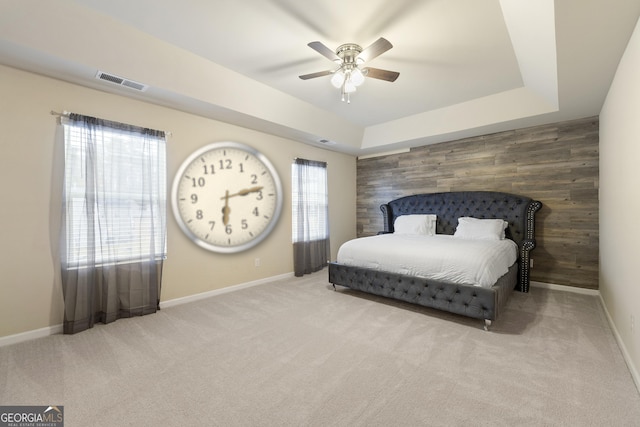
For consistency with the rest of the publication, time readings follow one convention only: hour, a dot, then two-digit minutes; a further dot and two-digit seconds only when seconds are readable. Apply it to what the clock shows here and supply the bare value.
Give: 6.13
